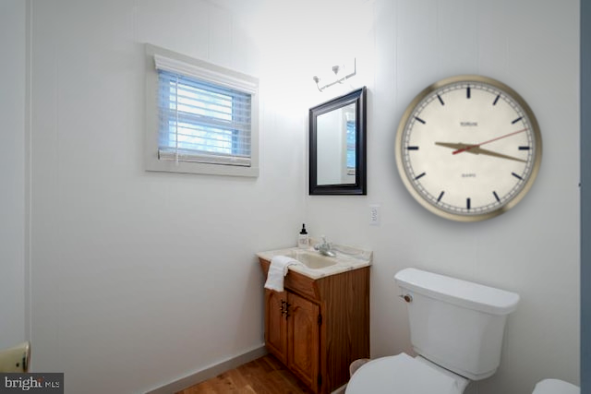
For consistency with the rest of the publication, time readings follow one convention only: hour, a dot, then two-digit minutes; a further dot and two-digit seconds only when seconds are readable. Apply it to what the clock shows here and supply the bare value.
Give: 9.17.12
